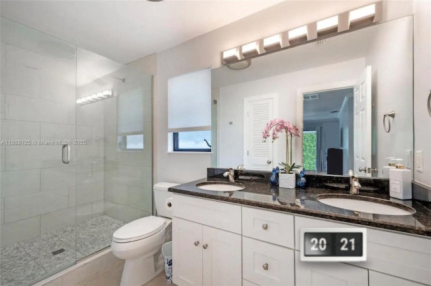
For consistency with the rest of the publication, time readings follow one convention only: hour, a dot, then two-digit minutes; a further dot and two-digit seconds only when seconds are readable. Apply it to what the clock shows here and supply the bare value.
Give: 20.21
